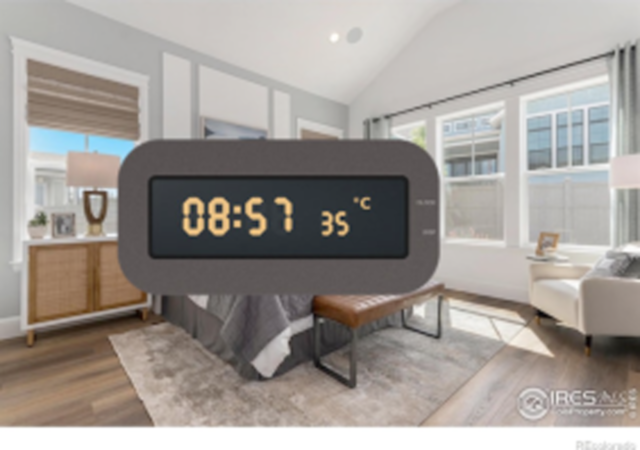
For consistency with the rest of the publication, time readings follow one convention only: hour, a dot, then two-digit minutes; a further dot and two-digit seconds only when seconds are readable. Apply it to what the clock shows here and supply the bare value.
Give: 8.57
